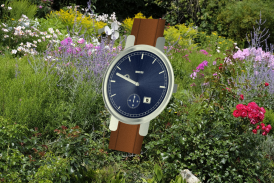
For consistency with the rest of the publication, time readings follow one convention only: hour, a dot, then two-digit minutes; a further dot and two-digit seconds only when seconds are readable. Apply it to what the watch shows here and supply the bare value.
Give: 9.48
